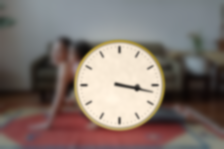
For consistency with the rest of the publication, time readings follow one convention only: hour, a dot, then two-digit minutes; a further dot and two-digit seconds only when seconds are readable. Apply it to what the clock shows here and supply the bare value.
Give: 3.17
